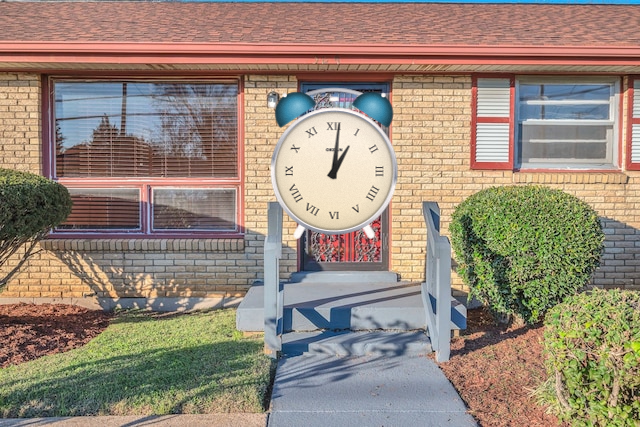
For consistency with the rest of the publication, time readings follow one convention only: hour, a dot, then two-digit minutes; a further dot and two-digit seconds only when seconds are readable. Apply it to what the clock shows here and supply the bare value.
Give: 1.01
